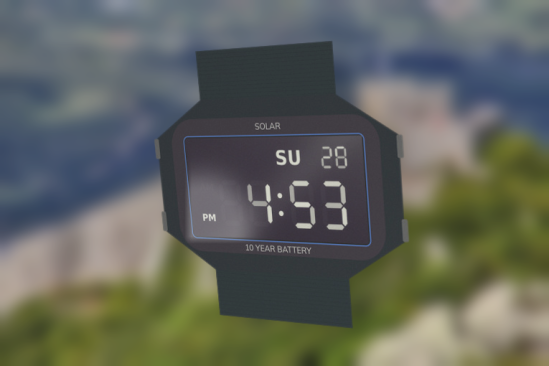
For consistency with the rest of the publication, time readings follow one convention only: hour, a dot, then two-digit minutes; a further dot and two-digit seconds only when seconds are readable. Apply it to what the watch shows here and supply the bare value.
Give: 4.53
